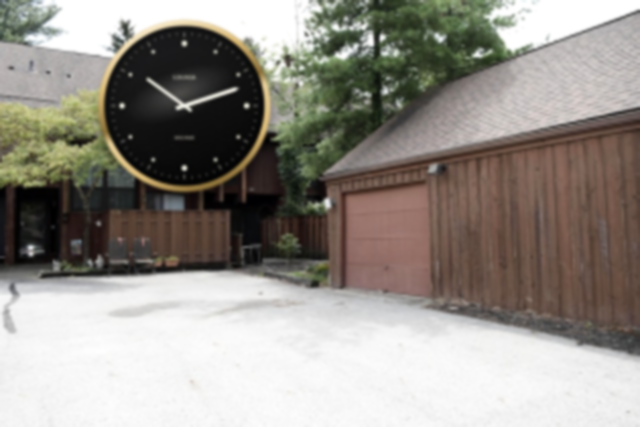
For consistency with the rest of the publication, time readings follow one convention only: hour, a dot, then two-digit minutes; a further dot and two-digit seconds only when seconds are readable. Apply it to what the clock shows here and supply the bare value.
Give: 10.12
